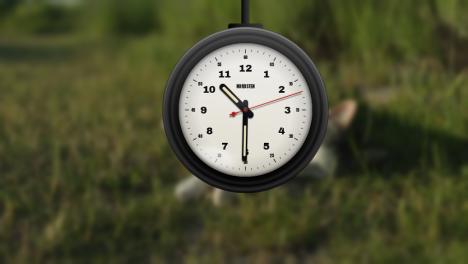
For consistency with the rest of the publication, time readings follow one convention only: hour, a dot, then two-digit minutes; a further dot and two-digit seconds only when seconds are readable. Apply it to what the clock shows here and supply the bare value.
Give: 10.30.12
